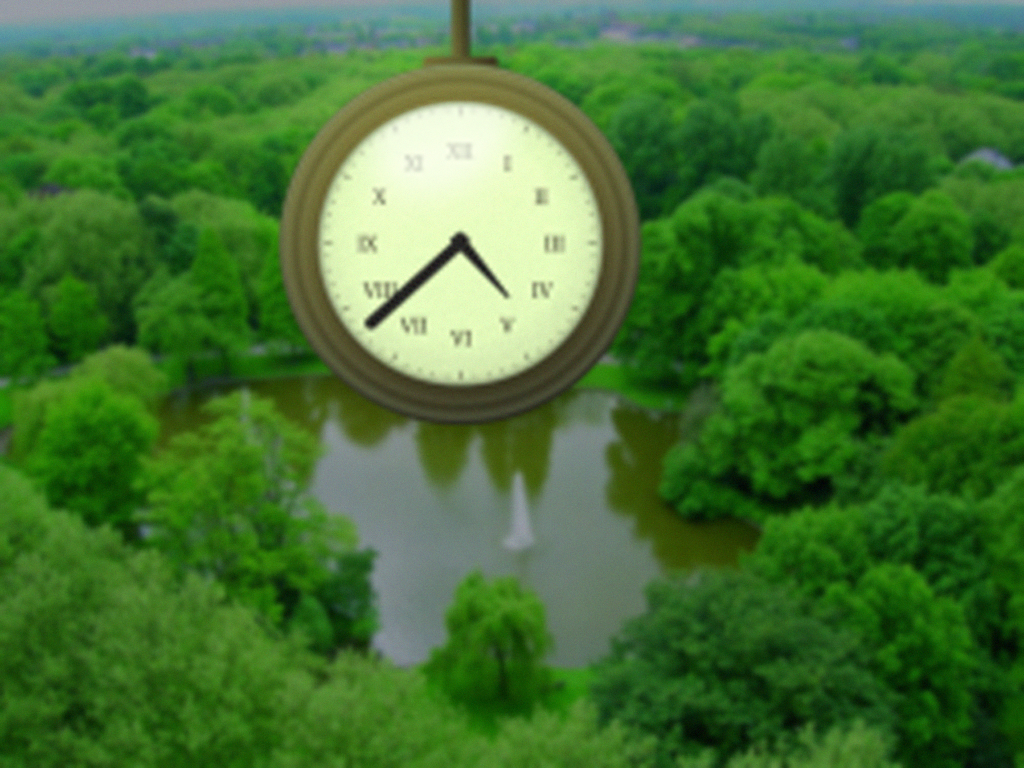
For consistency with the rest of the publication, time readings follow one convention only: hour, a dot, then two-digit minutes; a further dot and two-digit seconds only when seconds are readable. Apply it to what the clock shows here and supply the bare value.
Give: 4.38
